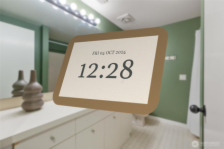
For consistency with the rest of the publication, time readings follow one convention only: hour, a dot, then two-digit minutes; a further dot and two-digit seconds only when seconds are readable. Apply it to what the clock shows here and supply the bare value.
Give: 12.28
